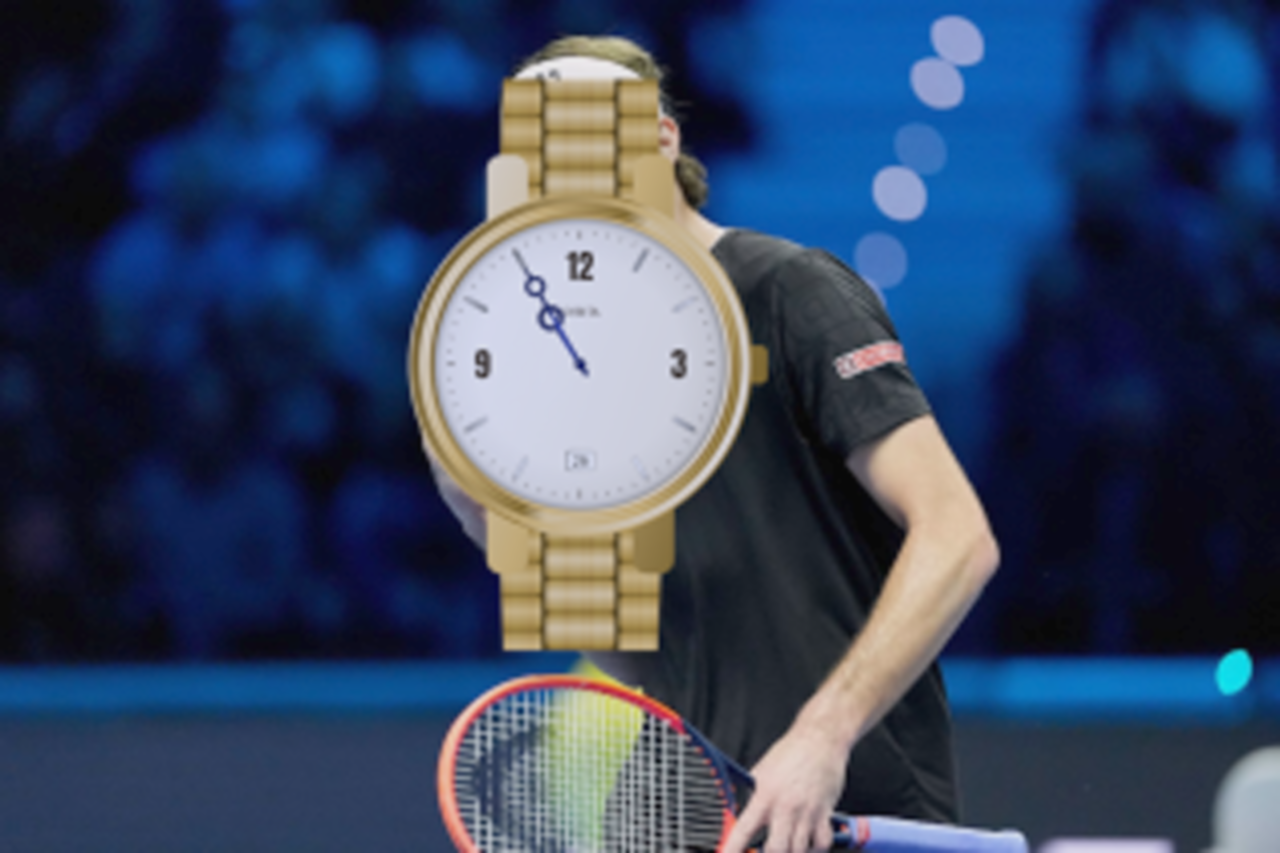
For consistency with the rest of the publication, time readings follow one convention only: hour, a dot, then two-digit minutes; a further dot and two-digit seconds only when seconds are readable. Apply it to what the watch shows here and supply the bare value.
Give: 10.55
